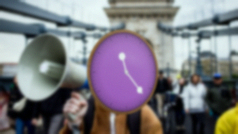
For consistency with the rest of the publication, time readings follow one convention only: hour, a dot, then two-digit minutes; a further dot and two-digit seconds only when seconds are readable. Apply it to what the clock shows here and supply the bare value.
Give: 11.23
